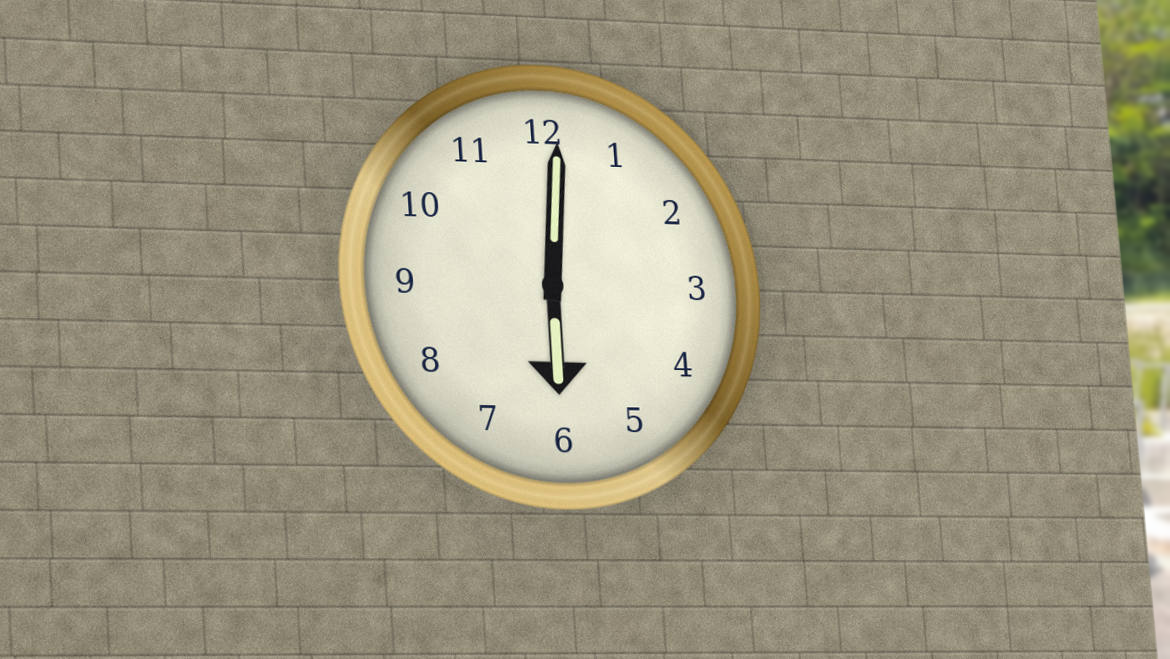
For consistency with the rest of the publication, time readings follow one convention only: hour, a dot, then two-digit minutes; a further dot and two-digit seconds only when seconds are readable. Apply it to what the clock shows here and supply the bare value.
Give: 6.01
